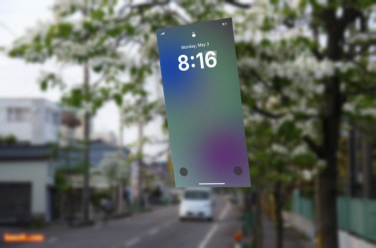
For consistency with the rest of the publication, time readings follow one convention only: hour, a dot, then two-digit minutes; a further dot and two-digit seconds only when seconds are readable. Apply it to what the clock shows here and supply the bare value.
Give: 8.16
